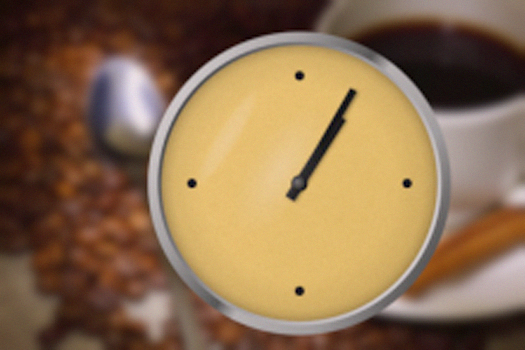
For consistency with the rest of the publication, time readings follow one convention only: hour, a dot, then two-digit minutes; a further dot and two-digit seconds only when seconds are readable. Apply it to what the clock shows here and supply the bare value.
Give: 1.05
